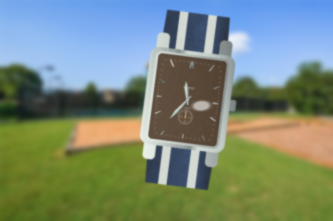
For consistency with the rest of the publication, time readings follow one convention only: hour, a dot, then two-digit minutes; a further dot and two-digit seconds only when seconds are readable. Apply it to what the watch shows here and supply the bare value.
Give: 11.36
